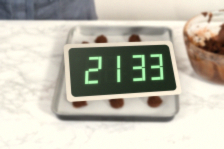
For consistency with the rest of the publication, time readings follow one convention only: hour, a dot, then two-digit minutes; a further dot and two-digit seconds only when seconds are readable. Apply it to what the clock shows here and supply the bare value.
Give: 21.33
